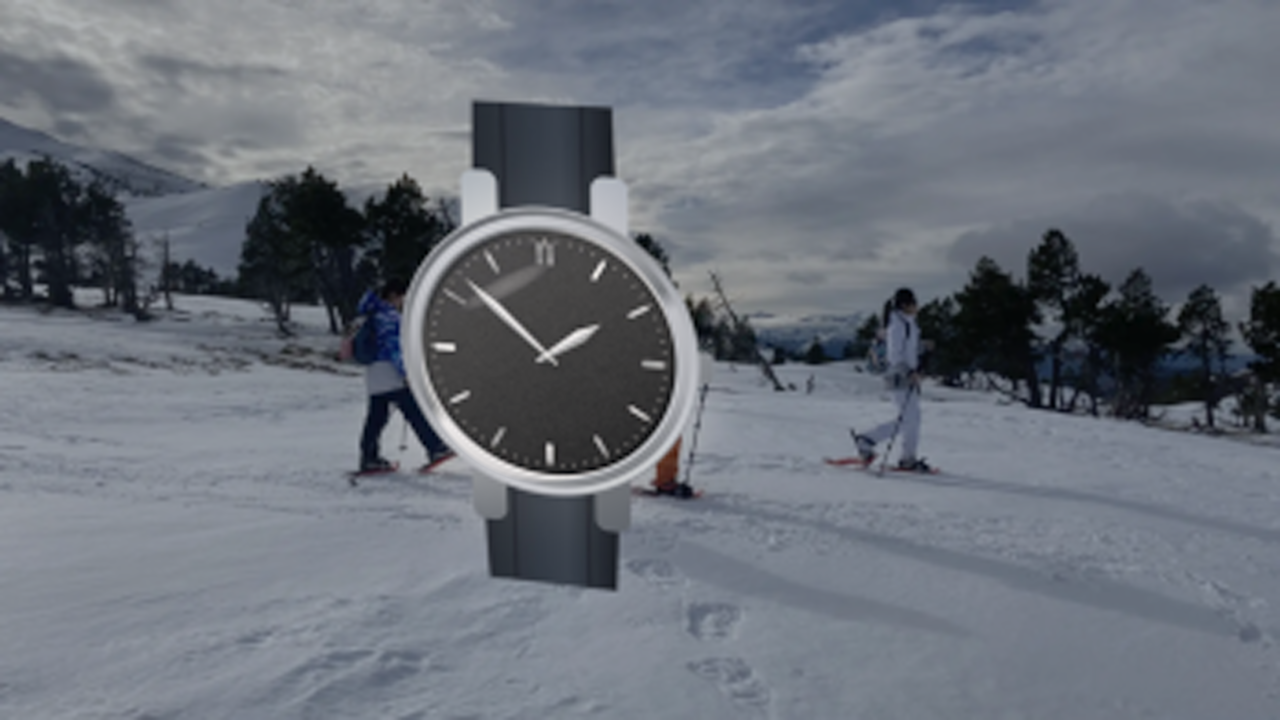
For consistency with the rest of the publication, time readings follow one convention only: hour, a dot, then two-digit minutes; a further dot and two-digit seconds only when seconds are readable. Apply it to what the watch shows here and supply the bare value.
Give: 1.52
